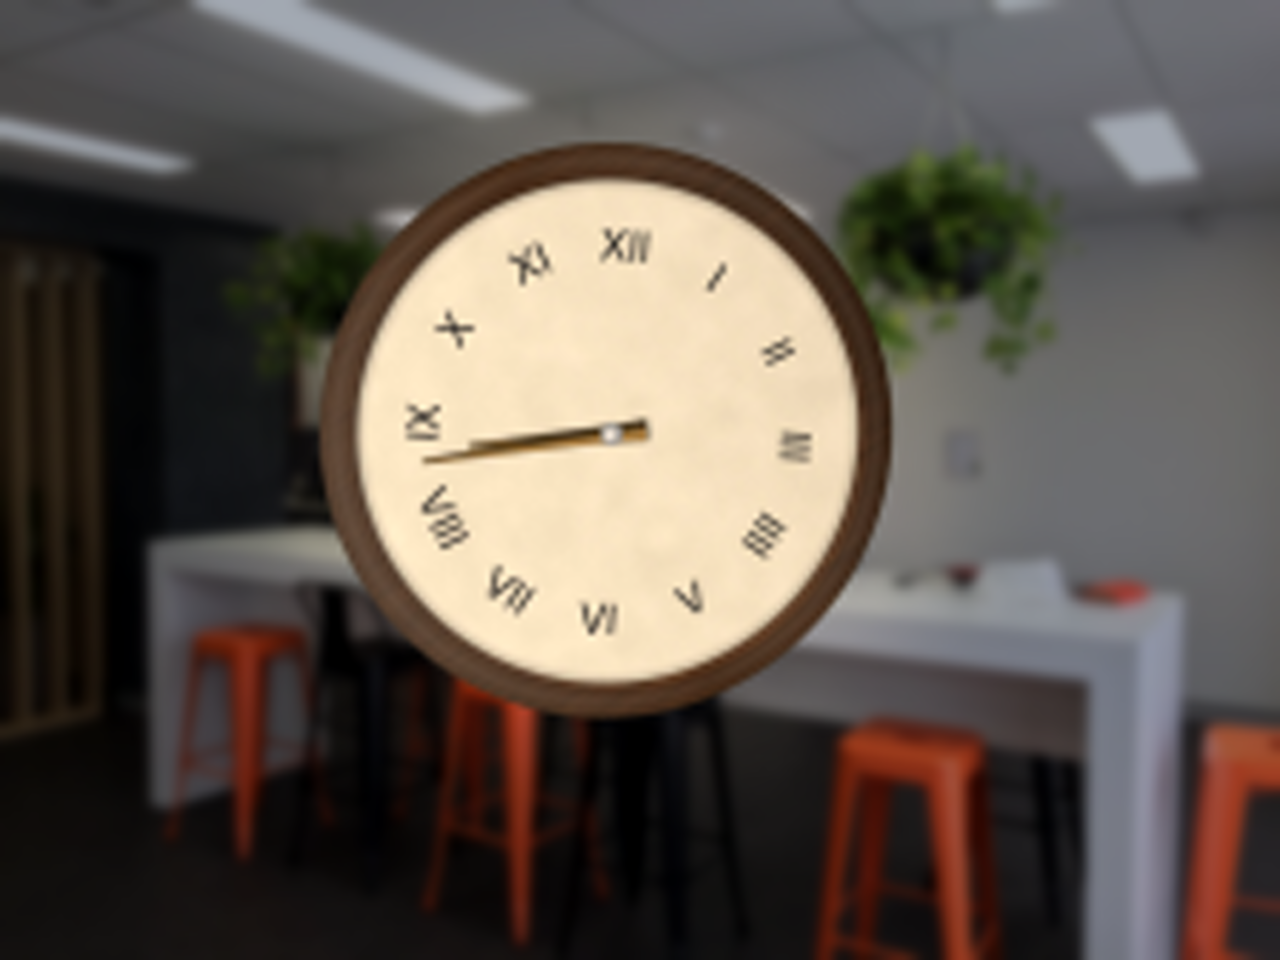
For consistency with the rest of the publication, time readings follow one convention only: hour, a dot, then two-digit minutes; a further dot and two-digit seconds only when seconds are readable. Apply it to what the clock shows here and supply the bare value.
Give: 8.43
